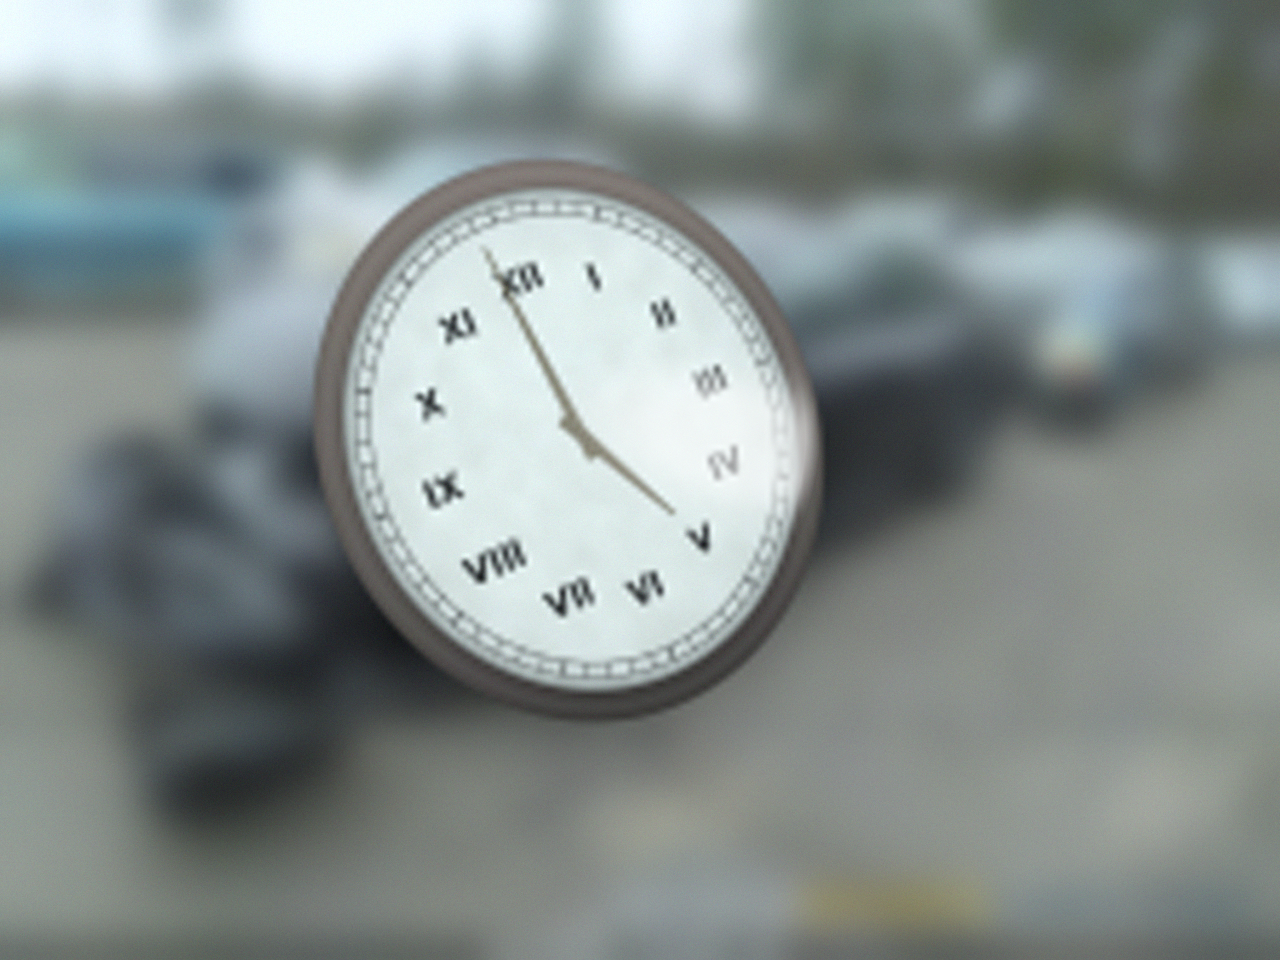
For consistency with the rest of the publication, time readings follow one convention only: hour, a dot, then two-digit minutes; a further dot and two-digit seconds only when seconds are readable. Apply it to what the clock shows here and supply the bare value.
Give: 4.59
